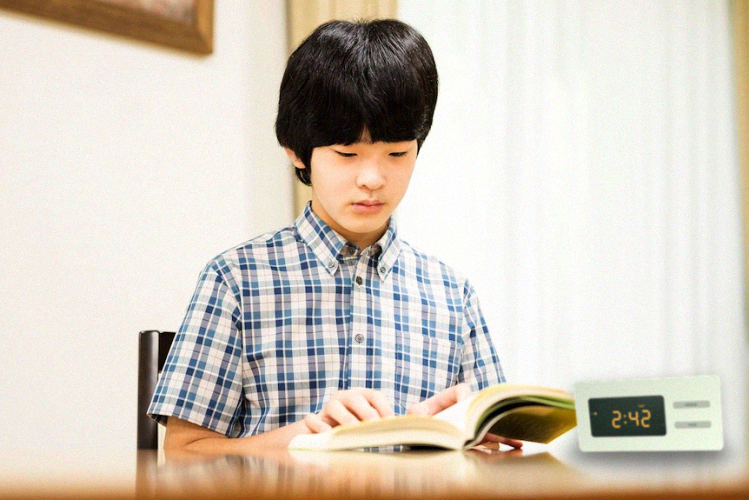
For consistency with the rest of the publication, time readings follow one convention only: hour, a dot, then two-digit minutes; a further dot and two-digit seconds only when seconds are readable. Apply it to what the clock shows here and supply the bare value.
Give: 2.42
